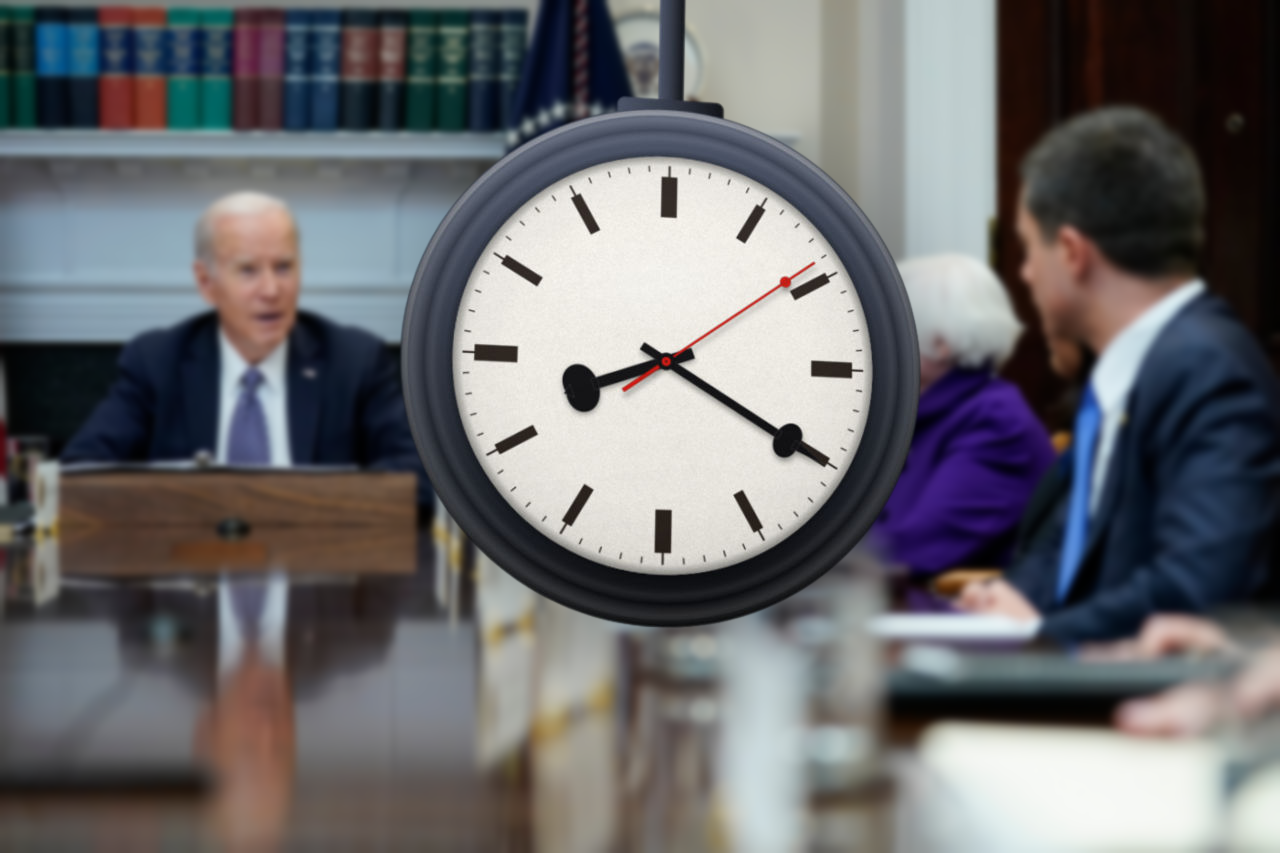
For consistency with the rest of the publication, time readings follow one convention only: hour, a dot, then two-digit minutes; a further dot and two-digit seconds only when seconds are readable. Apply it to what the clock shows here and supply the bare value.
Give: 8.20.09
